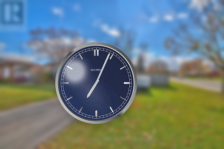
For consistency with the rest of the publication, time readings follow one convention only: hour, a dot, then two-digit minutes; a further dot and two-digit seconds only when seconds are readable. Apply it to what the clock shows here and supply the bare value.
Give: 7.04
